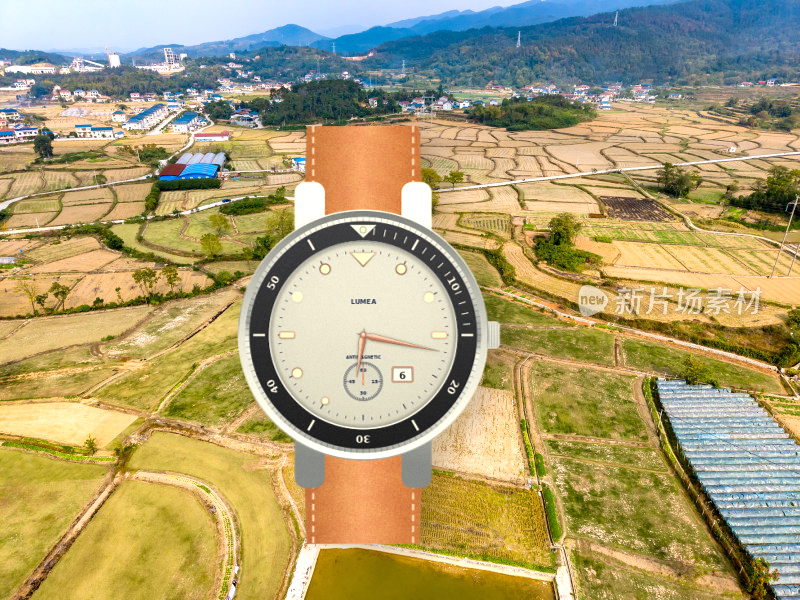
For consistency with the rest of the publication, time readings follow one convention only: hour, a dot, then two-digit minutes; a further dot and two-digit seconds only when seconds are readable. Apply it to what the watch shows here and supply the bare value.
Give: 6.17
